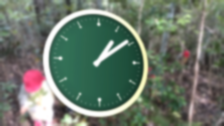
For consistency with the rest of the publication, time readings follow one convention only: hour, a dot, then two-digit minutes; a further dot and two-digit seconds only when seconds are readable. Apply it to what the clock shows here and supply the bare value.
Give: 1.09
